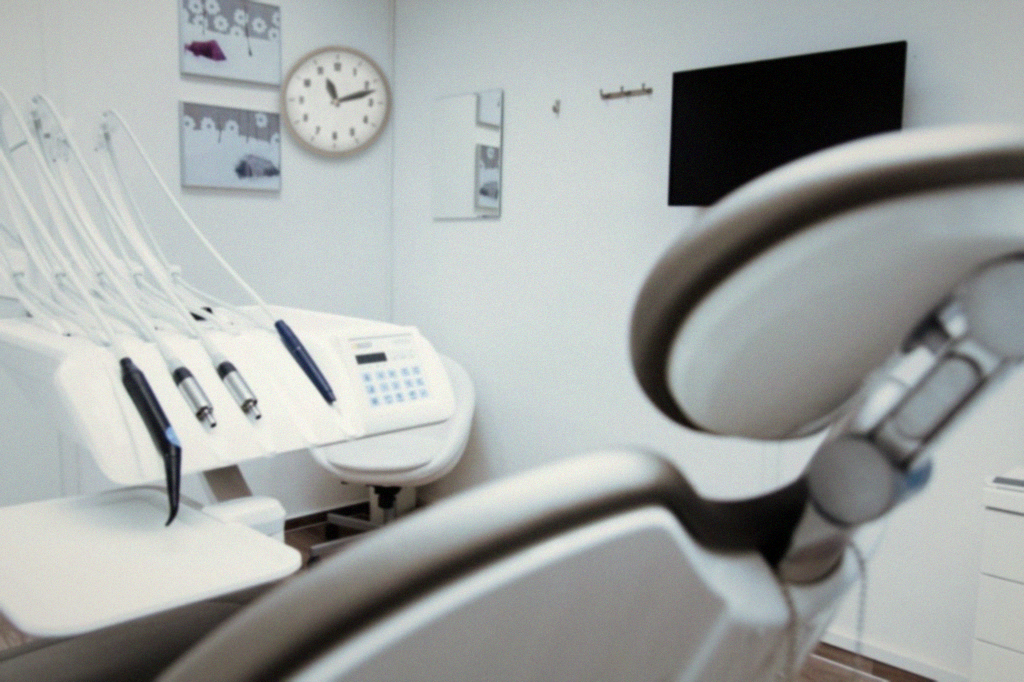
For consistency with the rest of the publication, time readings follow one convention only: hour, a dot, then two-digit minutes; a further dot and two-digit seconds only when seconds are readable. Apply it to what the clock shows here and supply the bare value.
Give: 11.12
